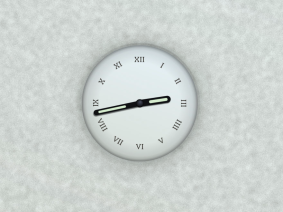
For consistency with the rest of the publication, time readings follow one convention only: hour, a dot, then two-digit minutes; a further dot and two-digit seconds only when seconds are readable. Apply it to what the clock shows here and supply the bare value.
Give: 2.43
